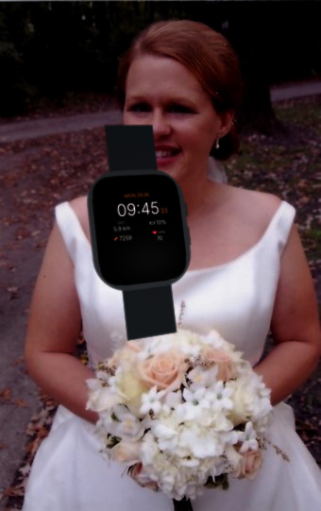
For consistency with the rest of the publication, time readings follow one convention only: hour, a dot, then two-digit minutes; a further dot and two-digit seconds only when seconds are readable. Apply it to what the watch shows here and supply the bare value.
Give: 9.45
